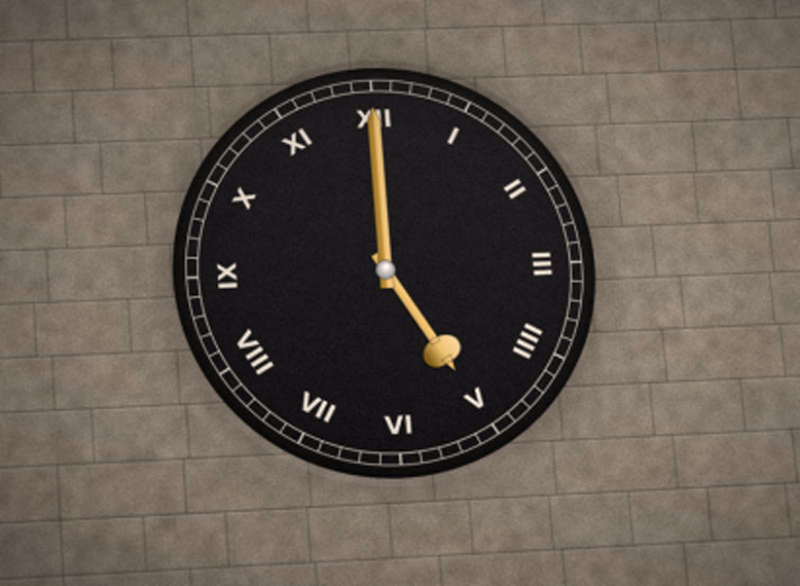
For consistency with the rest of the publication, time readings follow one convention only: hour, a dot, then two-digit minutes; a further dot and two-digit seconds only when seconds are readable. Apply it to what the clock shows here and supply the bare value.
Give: 5.00
